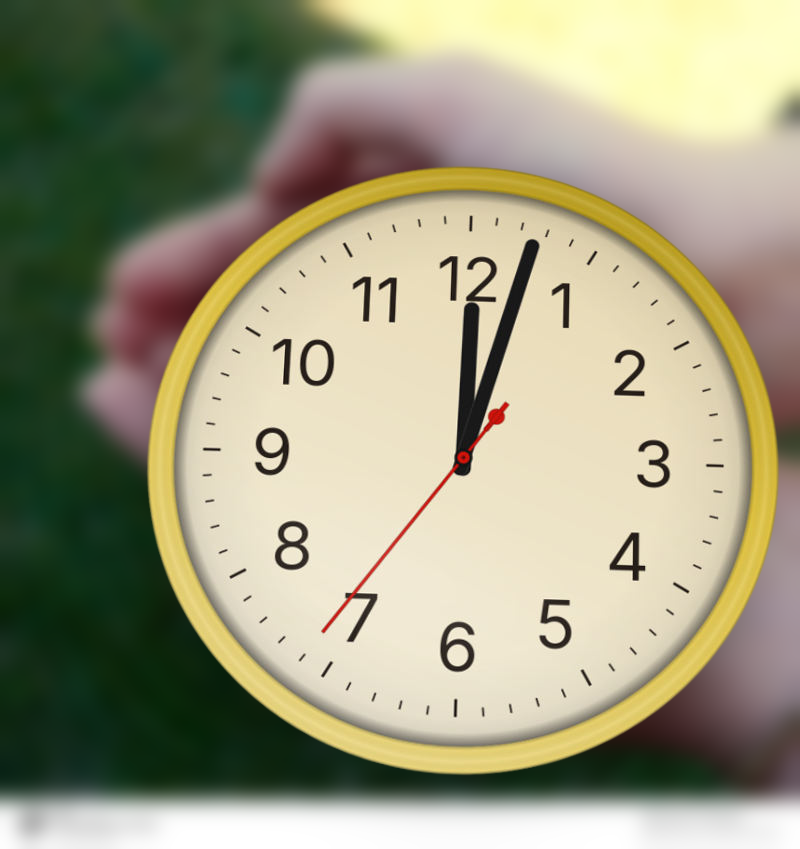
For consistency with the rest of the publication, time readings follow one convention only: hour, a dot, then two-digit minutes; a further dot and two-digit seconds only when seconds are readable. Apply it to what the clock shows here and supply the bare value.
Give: 12.02.36
